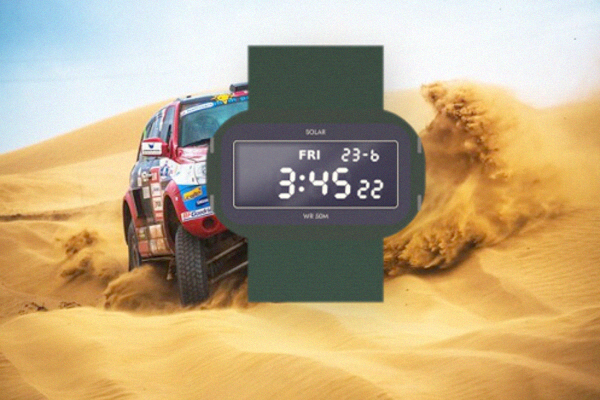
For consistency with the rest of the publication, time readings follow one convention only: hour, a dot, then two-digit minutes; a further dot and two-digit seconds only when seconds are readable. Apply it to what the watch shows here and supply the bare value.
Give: 3.45.22
